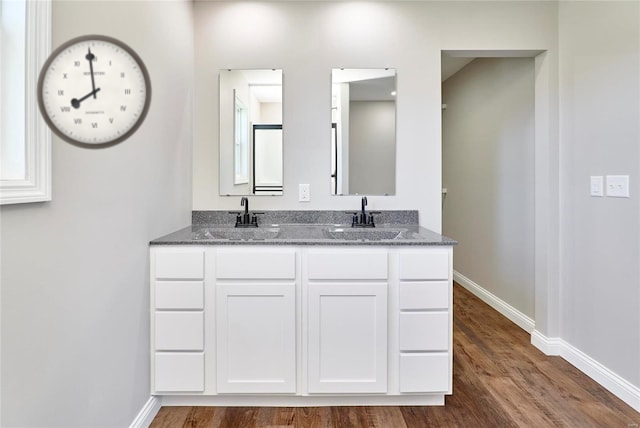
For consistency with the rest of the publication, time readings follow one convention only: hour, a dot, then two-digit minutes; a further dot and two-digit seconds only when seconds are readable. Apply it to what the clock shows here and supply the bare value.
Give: 7.59
